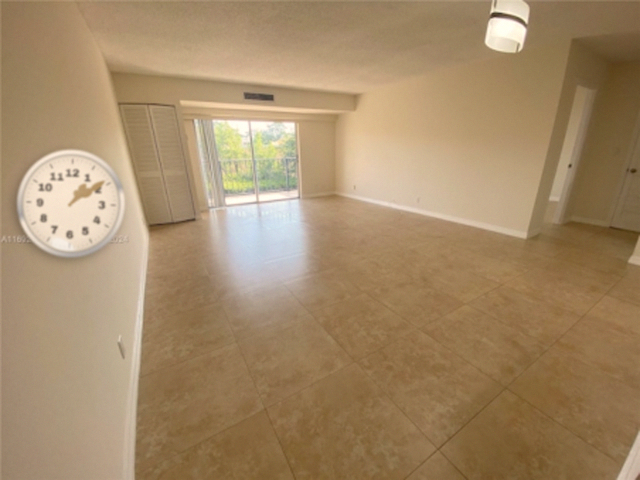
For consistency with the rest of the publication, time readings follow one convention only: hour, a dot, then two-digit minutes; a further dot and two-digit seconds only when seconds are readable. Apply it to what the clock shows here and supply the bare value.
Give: 1.09
